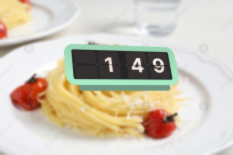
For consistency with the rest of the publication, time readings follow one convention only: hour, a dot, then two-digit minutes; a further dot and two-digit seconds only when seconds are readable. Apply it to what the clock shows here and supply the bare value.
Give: 1.49
